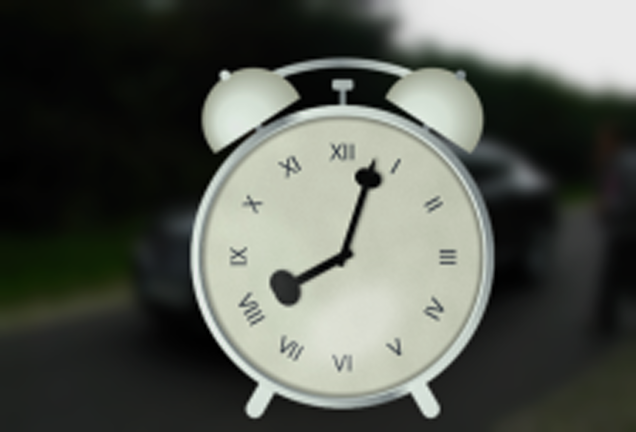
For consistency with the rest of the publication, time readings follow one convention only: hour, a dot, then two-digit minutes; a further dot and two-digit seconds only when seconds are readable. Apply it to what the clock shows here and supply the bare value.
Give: 8.03
